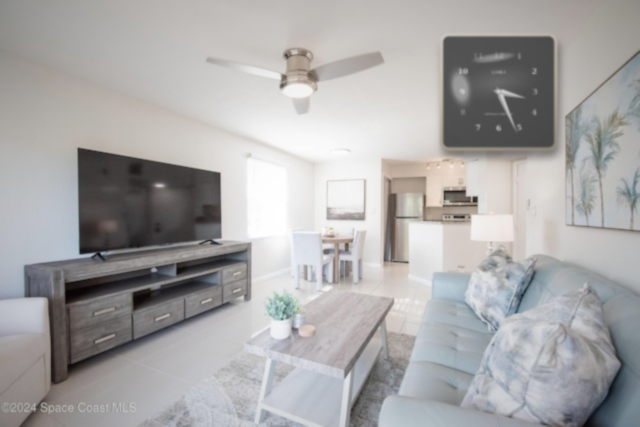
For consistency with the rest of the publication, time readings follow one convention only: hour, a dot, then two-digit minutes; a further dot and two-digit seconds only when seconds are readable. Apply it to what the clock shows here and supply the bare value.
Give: 3.26
